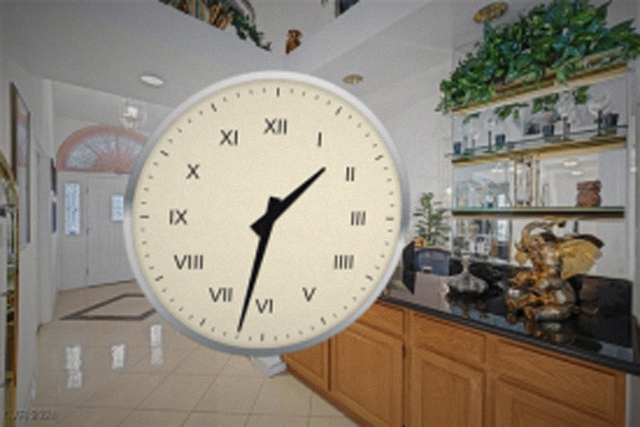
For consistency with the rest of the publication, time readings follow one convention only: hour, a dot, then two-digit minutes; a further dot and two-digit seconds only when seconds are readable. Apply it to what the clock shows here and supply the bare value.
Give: 1.32
